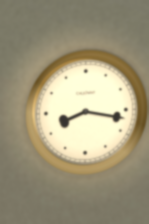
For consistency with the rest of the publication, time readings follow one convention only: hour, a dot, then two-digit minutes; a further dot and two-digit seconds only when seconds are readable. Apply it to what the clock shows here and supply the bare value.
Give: 8.17
